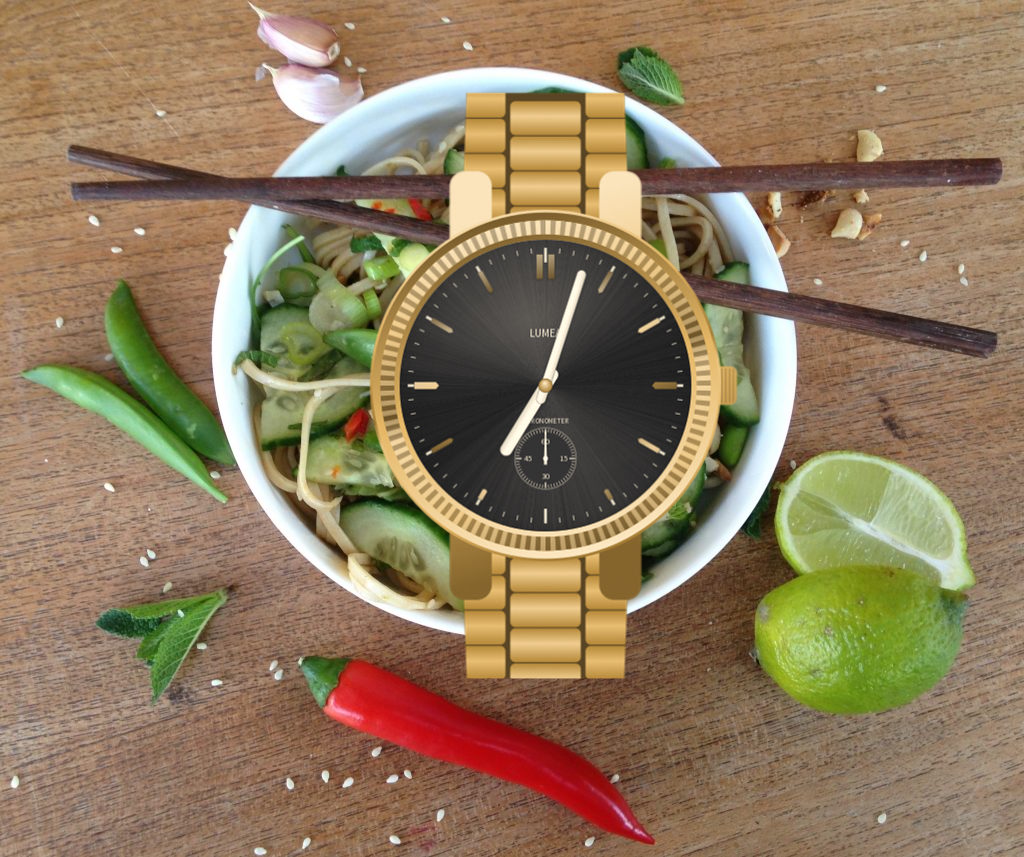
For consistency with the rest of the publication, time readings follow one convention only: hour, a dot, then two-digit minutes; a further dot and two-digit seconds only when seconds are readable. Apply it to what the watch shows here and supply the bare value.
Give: 7.03
